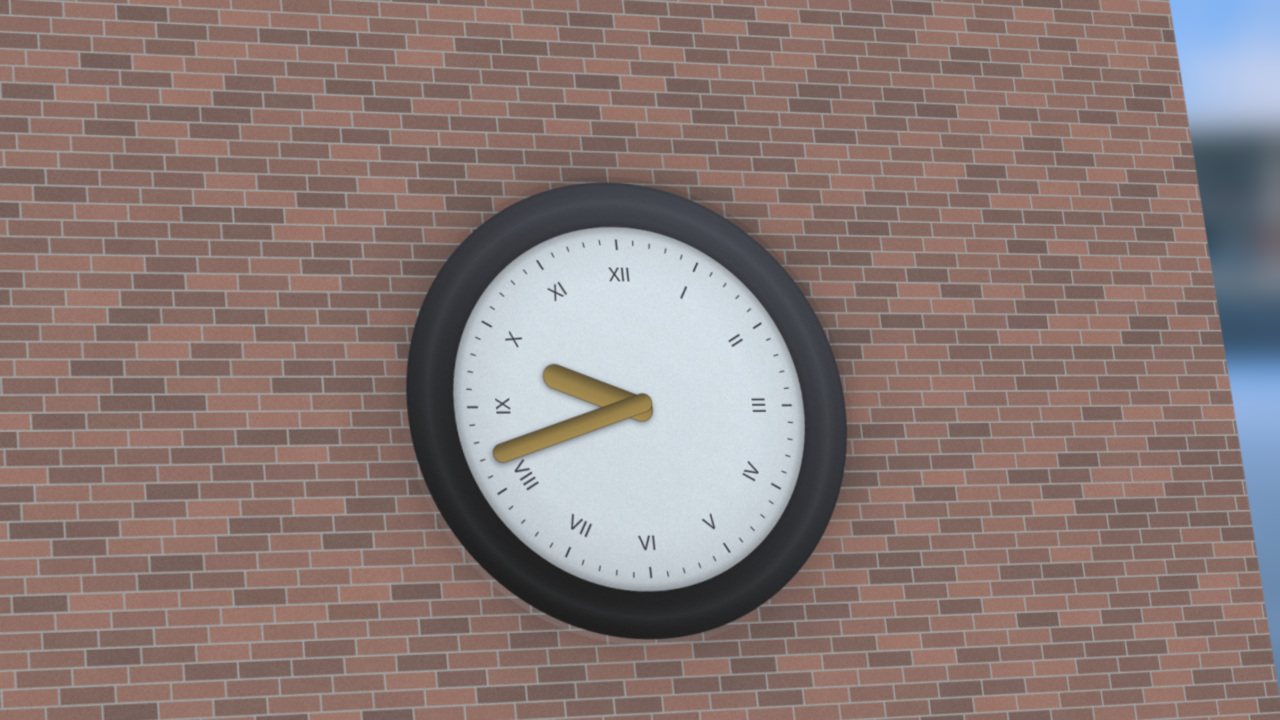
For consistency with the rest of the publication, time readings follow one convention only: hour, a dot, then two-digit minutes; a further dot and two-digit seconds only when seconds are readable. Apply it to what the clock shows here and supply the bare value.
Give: 9.42
